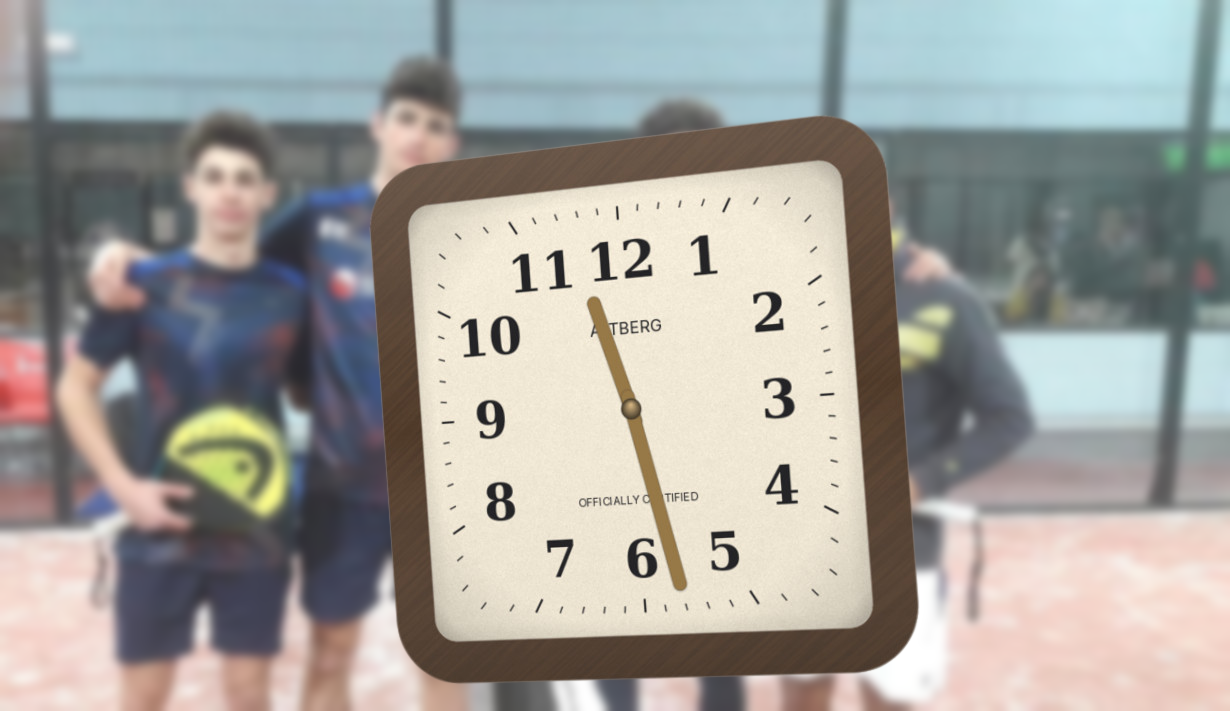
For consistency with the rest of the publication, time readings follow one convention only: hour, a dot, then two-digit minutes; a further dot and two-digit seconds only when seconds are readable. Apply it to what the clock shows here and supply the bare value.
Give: 11.28
